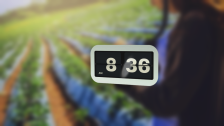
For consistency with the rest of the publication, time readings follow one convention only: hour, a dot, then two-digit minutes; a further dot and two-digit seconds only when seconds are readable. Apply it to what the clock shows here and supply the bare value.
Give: 8.36
